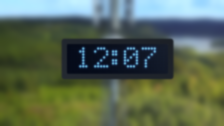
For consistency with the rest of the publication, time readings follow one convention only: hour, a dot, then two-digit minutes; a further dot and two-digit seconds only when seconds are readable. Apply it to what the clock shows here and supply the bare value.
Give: 12.07
